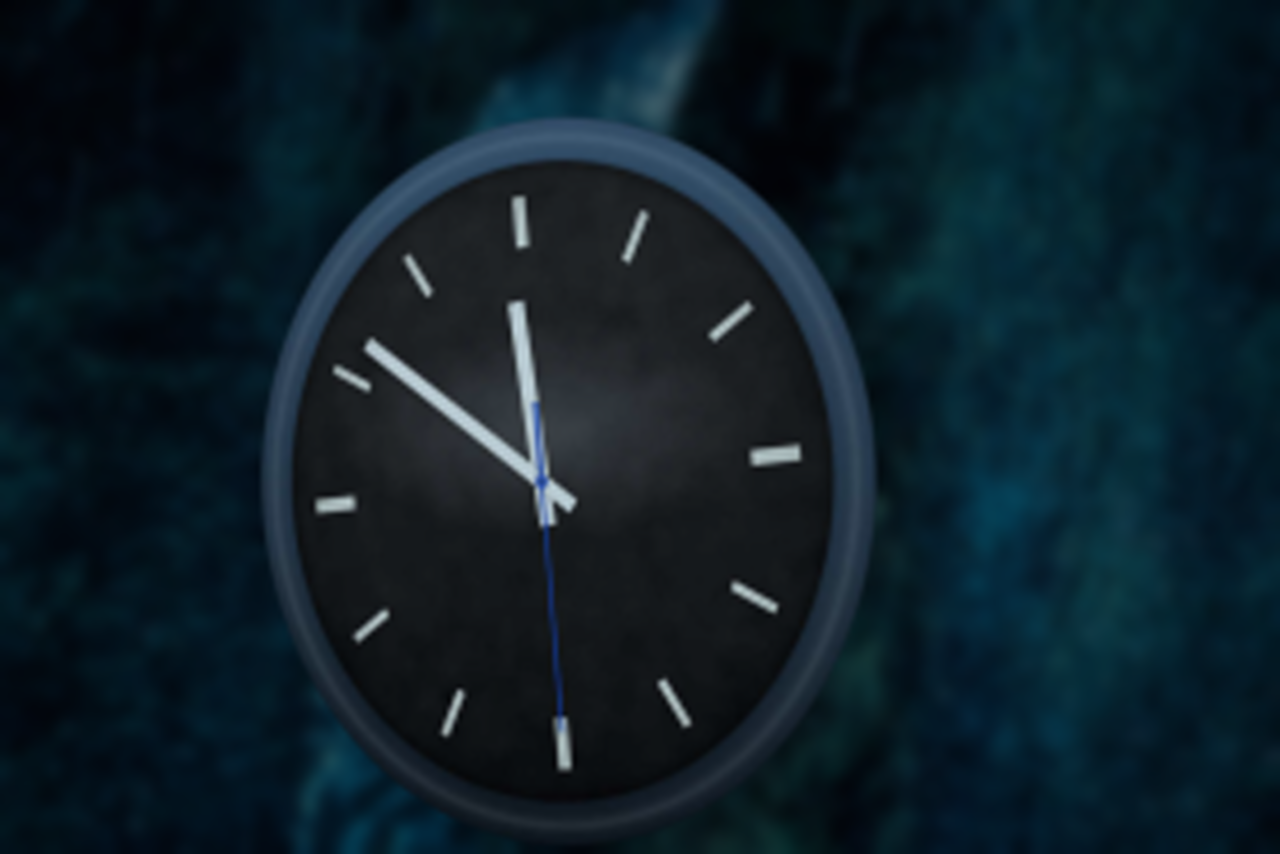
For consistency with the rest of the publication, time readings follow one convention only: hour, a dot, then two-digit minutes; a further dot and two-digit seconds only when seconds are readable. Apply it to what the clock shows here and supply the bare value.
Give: 11.51.30
